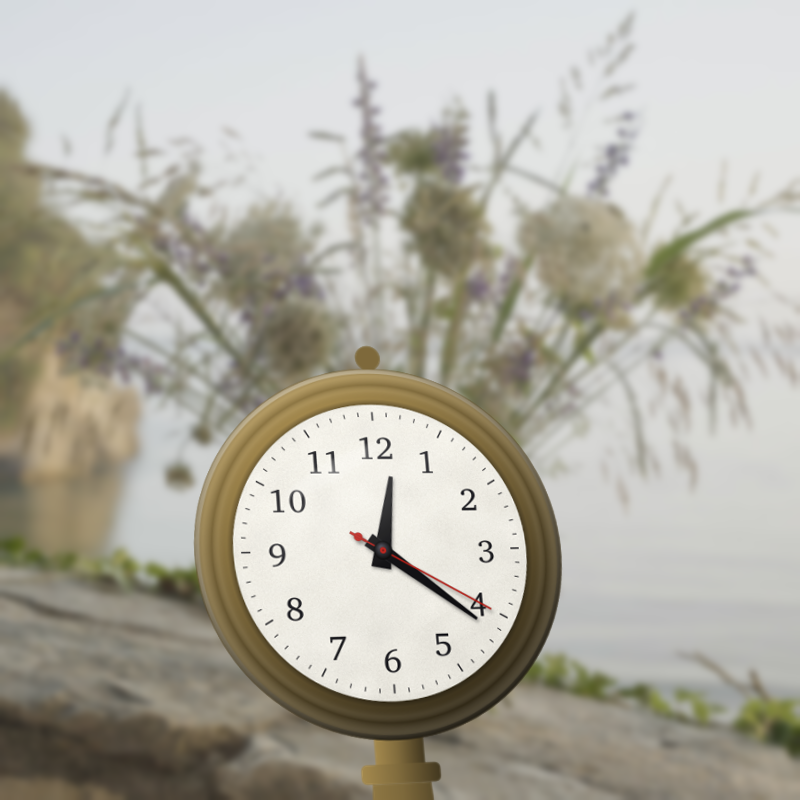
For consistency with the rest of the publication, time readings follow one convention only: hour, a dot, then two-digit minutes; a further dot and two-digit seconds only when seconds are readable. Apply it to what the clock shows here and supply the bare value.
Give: 12.21.20
